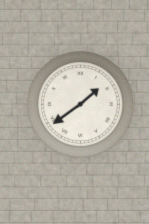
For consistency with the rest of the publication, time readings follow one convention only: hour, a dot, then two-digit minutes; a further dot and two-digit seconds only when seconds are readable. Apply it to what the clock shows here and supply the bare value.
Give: 1.39
